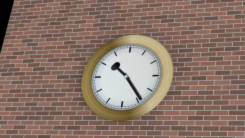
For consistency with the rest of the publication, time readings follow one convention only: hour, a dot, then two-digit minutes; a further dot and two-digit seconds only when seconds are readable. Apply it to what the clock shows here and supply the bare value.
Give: 10.24
